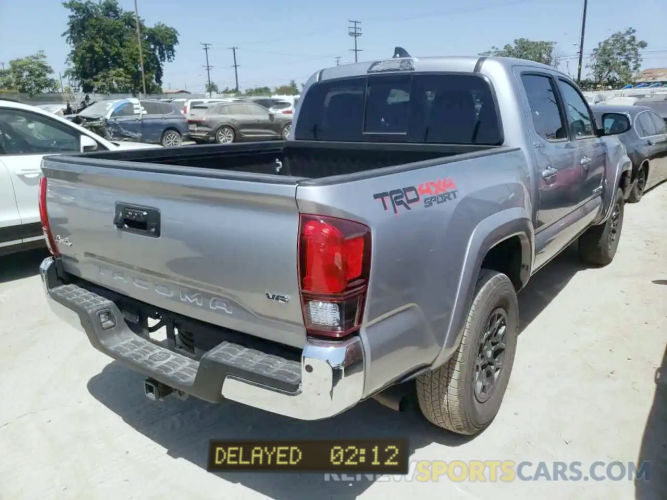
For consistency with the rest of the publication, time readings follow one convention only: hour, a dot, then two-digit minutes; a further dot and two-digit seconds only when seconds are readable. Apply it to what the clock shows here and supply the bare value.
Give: 2.12
